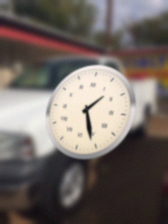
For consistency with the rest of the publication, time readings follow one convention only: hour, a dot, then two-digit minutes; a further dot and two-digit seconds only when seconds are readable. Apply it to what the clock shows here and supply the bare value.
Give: 1.26
